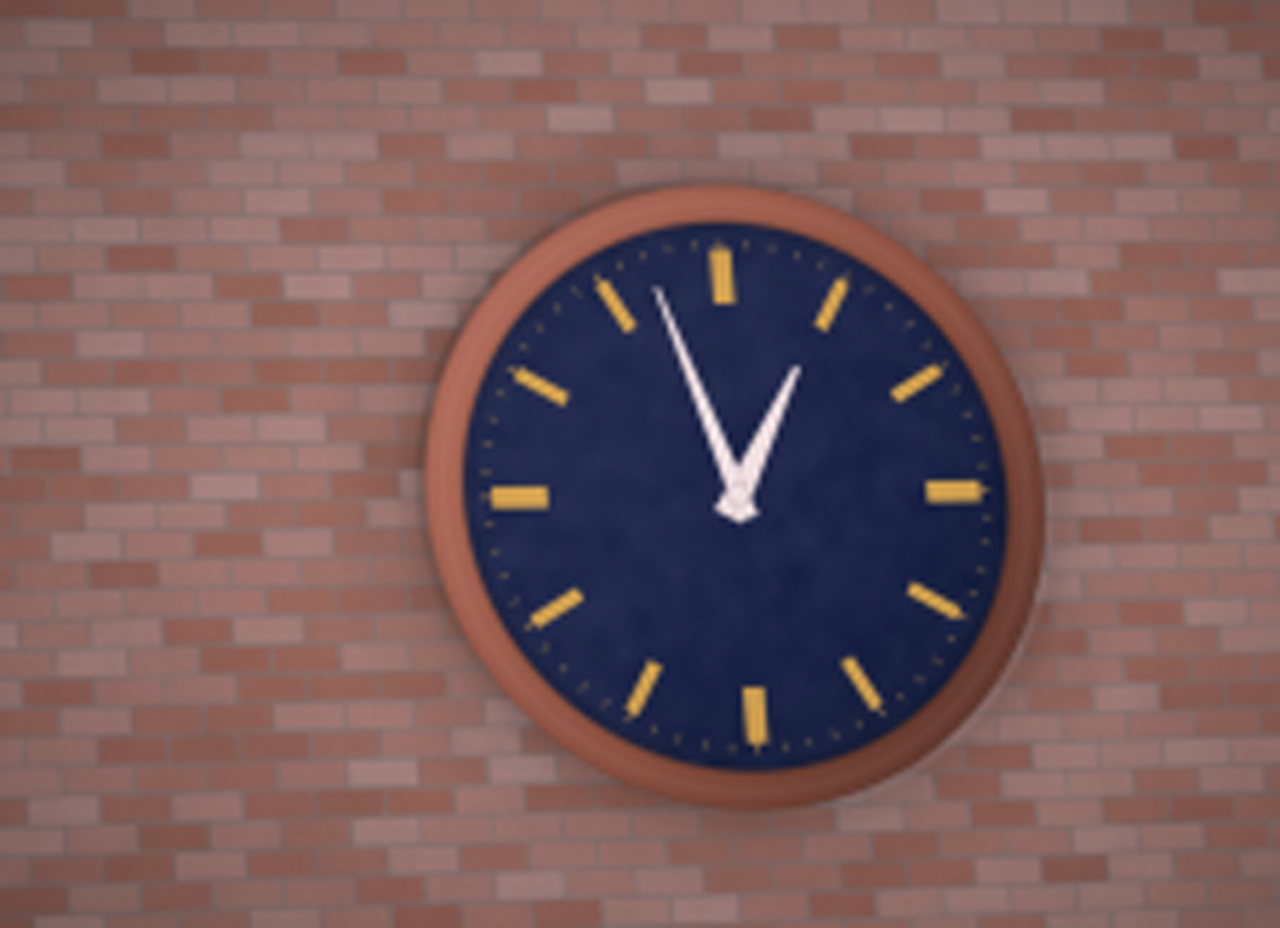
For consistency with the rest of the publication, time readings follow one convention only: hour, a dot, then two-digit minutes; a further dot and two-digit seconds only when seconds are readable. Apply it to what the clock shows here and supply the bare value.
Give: 12.57
